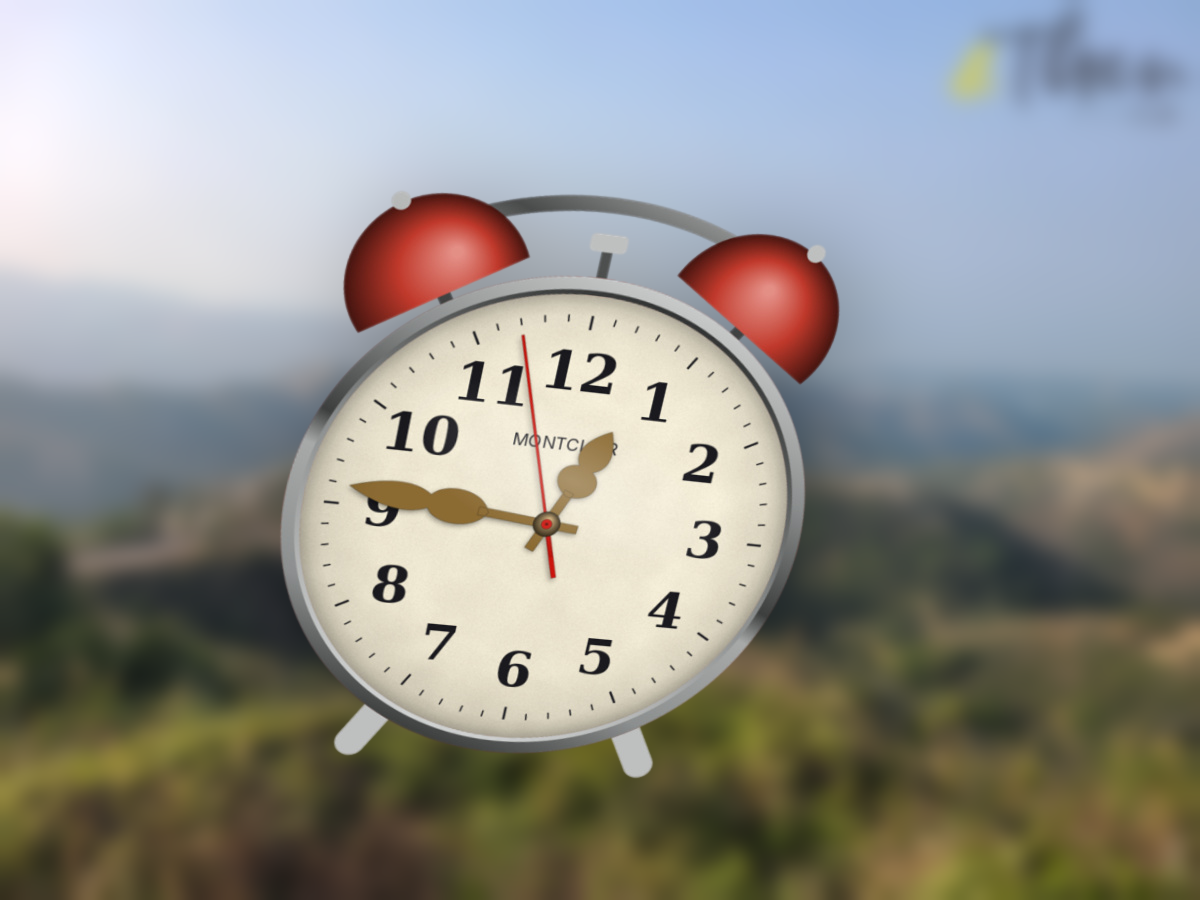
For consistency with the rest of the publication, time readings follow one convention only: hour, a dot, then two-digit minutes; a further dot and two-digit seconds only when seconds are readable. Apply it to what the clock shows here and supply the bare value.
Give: 12.45.57
